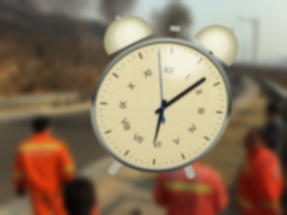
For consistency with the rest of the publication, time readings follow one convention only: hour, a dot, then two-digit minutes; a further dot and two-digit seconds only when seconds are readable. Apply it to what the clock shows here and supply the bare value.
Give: 6.07.58
